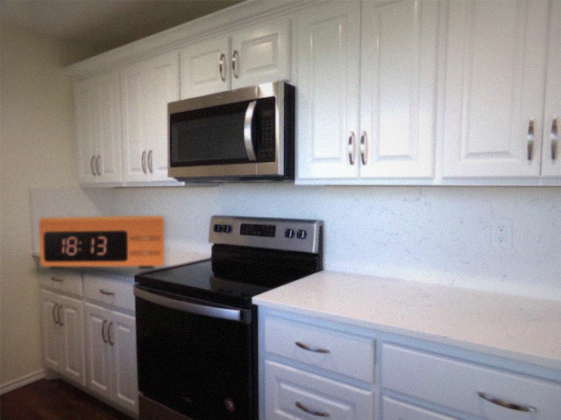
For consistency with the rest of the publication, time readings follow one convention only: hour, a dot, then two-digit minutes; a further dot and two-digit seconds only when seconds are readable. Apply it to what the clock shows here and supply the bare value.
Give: 18.13
